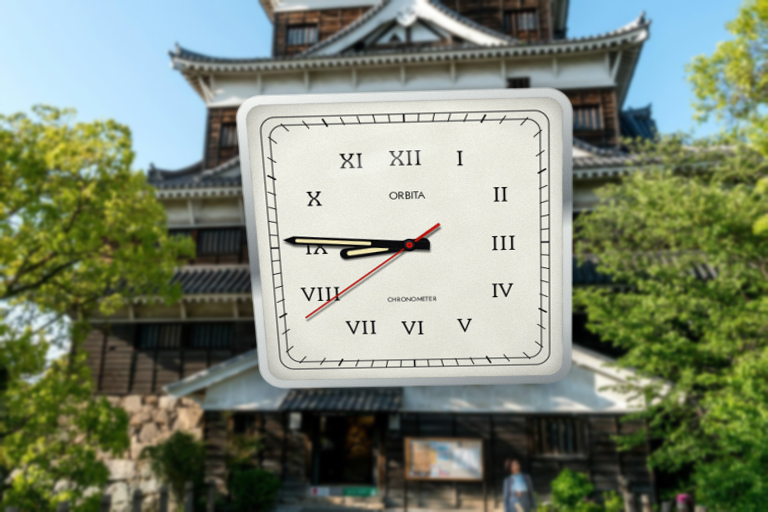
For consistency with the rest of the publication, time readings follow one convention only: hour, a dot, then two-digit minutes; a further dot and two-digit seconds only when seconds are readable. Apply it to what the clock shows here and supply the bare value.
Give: 8.45.39
